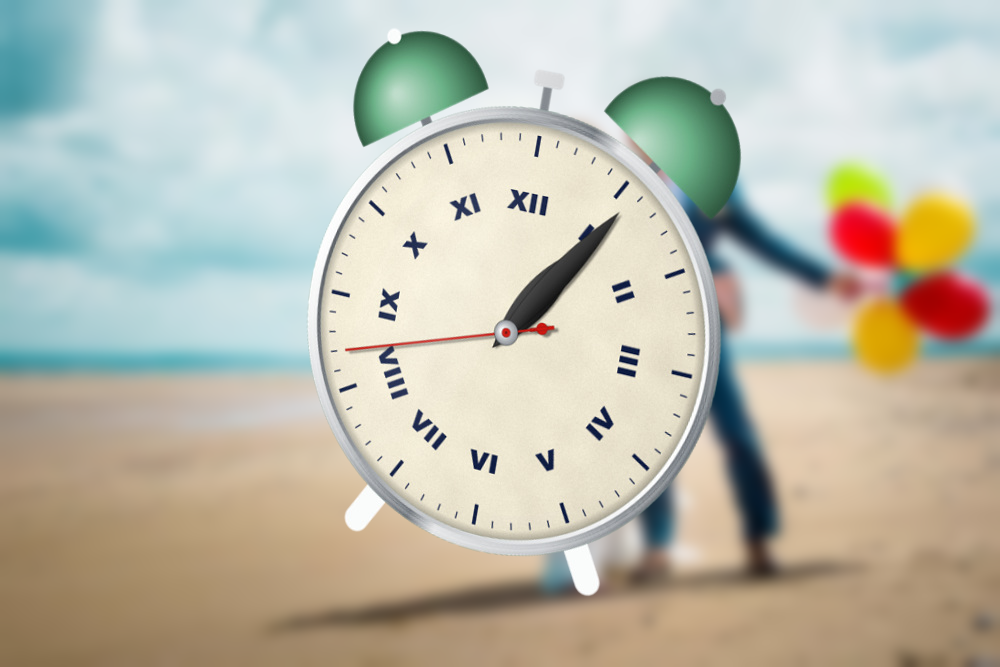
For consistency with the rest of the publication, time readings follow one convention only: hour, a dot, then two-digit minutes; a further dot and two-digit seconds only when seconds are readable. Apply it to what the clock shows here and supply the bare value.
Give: 1.05.42
